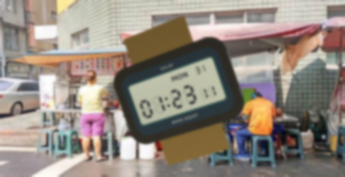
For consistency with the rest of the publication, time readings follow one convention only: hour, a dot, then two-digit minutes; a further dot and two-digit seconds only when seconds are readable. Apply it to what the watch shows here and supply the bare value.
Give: 1.23
